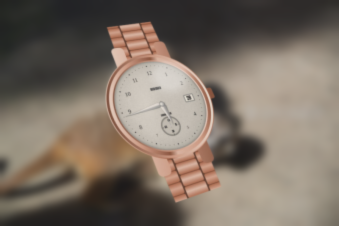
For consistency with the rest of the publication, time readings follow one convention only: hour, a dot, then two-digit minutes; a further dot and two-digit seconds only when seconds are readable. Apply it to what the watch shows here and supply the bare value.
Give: 5.44
